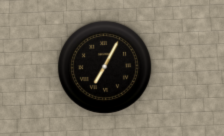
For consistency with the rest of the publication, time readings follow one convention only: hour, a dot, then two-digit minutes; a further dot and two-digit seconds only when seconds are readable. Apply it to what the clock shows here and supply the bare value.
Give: 7.05
